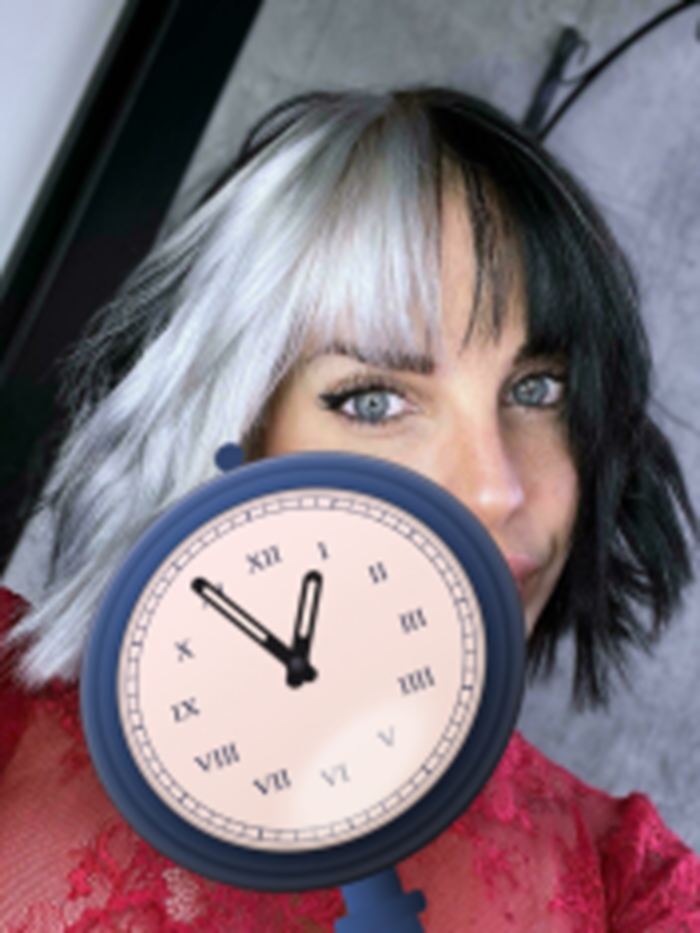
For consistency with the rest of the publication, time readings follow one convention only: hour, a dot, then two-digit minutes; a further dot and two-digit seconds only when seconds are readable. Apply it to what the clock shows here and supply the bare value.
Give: 12.55
